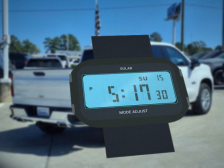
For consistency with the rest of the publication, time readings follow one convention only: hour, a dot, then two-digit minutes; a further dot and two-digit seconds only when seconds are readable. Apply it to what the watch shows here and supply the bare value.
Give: 5.17.30
